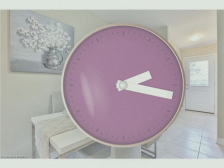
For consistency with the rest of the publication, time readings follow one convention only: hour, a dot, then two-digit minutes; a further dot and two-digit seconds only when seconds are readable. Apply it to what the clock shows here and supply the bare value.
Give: 2.17
